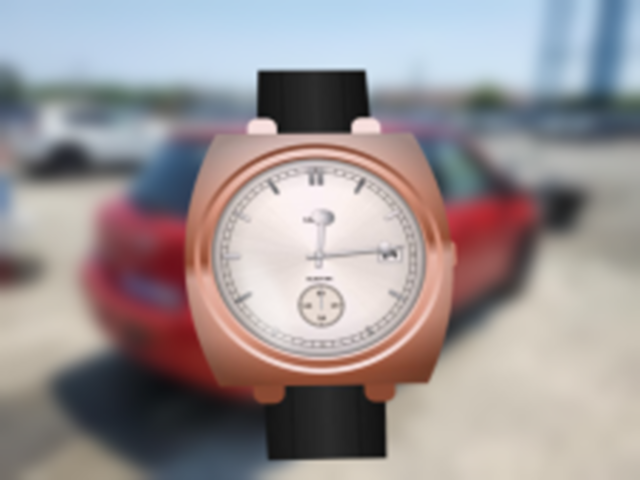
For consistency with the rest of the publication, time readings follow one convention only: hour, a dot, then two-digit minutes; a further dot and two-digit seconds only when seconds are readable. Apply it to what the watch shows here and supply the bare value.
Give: 12.14
